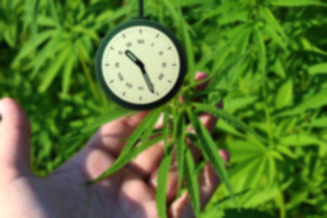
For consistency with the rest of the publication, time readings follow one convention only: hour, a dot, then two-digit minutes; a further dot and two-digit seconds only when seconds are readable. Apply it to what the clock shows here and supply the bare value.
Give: 10.26
